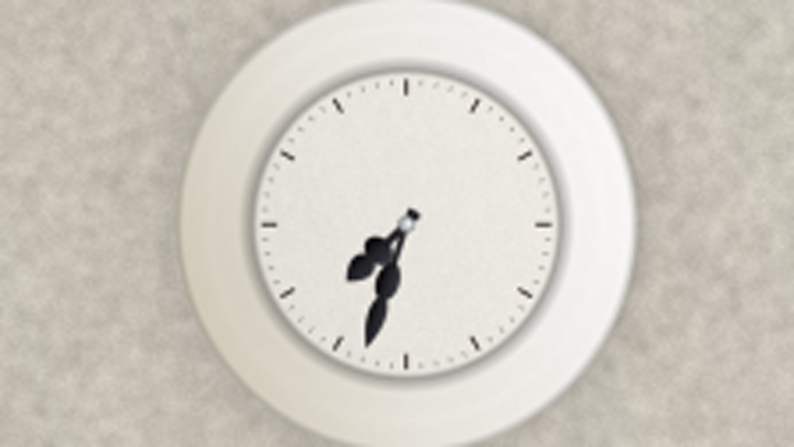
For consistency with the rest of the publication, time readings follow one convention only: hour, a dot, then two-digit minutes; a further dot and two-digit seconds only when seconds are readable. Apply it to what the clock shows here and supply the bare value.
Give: 7.33
